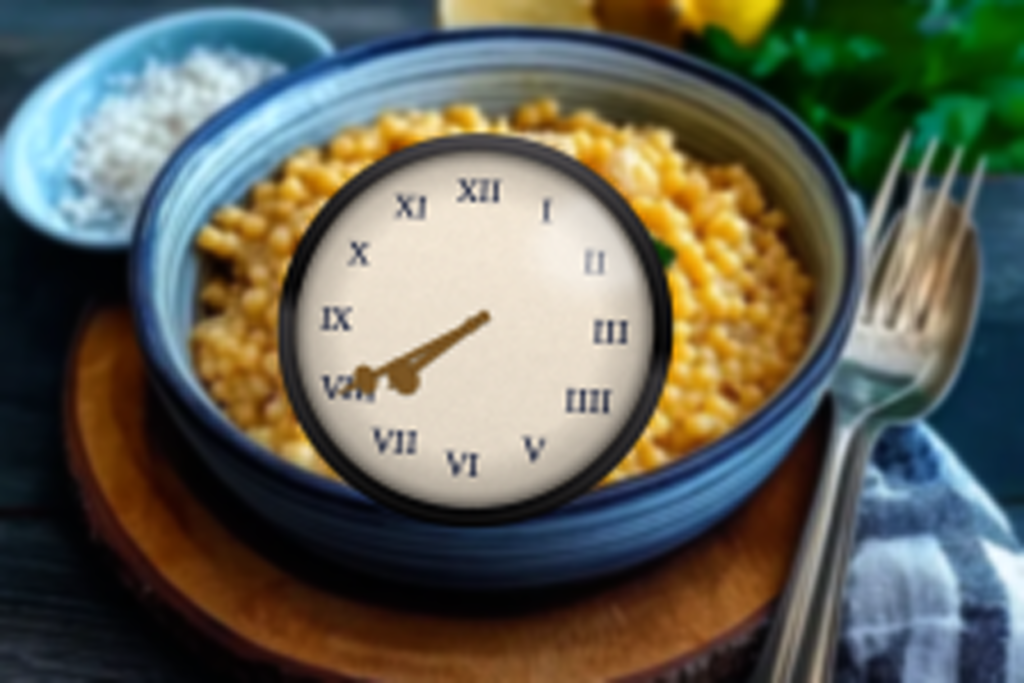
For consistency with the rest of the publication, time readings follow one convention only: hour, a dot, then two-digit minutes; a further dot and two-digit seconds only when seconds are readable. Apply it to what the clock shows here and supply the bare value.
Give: 7.40
